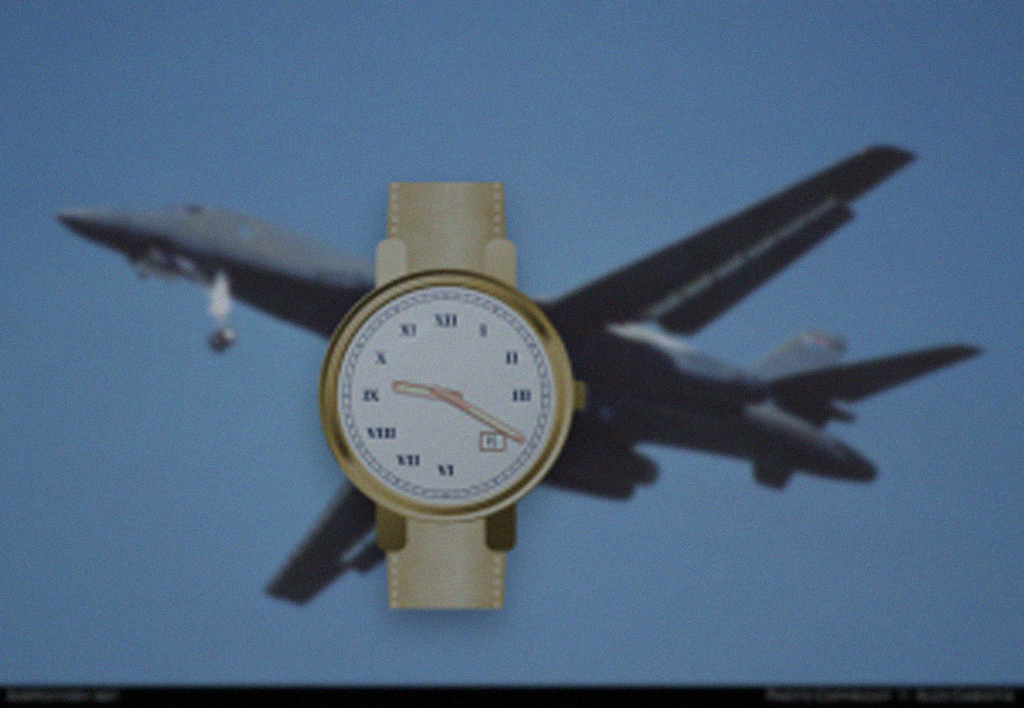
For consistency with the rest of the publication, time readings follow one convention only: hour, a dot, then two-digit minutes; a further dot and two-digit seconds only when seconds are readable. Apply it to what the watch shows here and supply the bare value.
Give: 9.20
